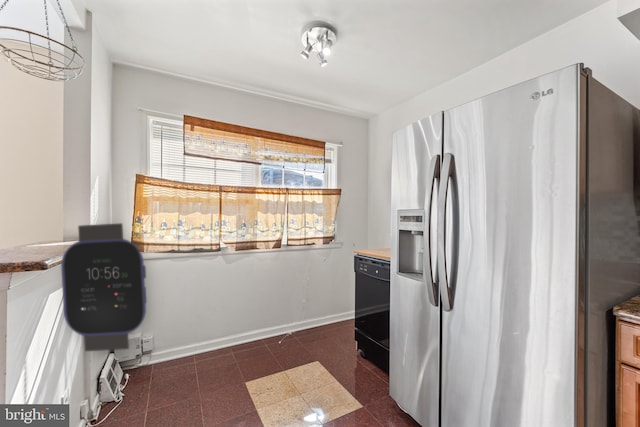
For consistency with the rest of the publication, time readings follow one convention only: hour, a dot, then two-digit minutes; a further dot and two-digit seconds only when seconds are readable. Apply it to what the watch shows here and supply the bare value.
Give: 10.56
